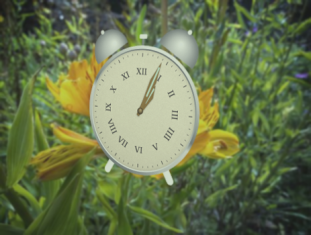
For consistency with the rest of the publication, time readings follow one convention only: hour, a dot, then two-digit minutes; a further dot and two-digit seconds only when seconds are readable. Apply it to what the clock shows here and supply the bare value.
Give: 1.04
